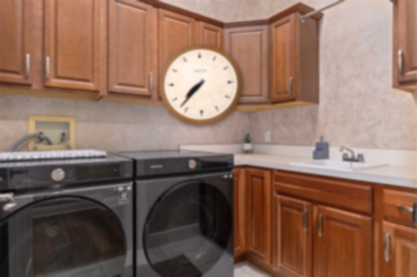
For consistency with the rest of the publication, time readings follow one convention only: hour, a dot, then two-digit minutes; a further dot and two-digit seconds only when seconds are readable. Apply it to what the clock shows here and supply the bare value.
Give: 7.37
